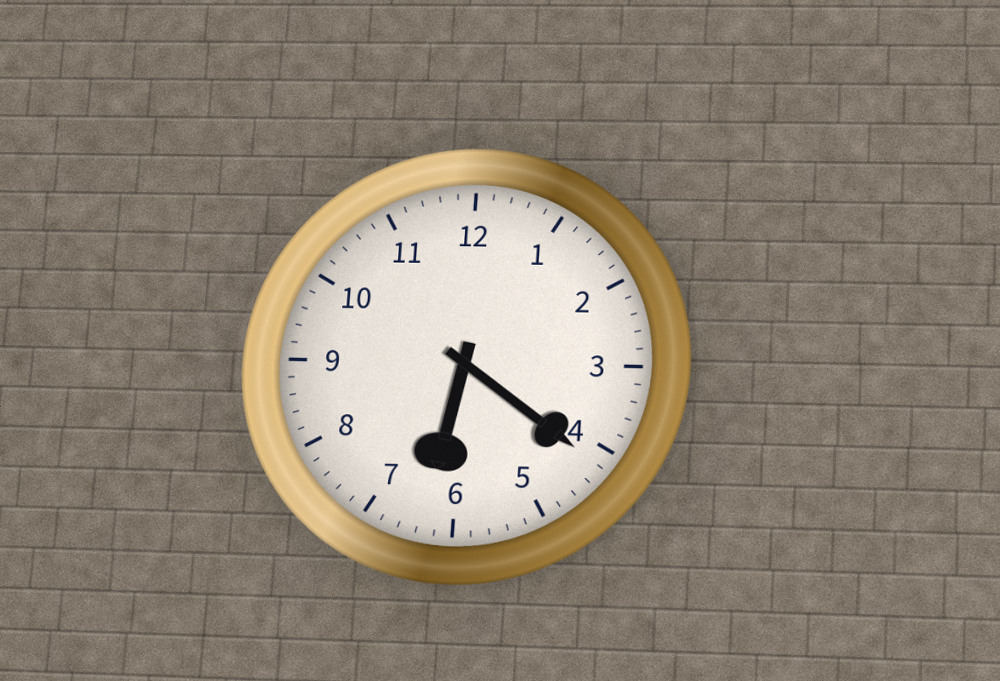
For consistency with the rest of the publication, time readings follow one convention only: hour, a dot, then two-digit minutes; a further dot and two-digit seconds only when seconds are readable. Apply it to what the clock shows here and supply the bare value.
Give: 6.21
